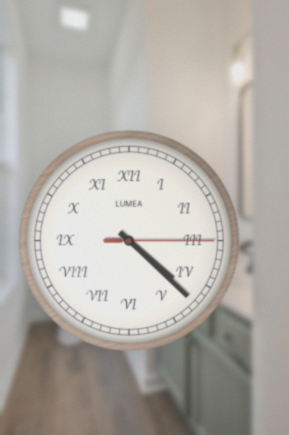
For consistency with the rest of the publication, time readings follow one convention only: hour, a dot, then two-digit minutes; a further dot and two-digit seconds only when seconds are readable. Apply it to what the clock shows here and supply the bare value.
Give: 4.22.15
